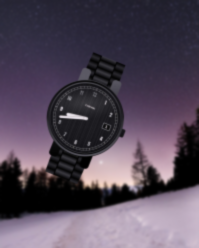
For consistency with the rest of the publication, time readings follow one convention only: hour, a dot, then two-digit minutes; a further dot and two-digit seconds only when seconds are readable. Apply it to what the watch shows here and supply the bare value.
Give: 8.42
